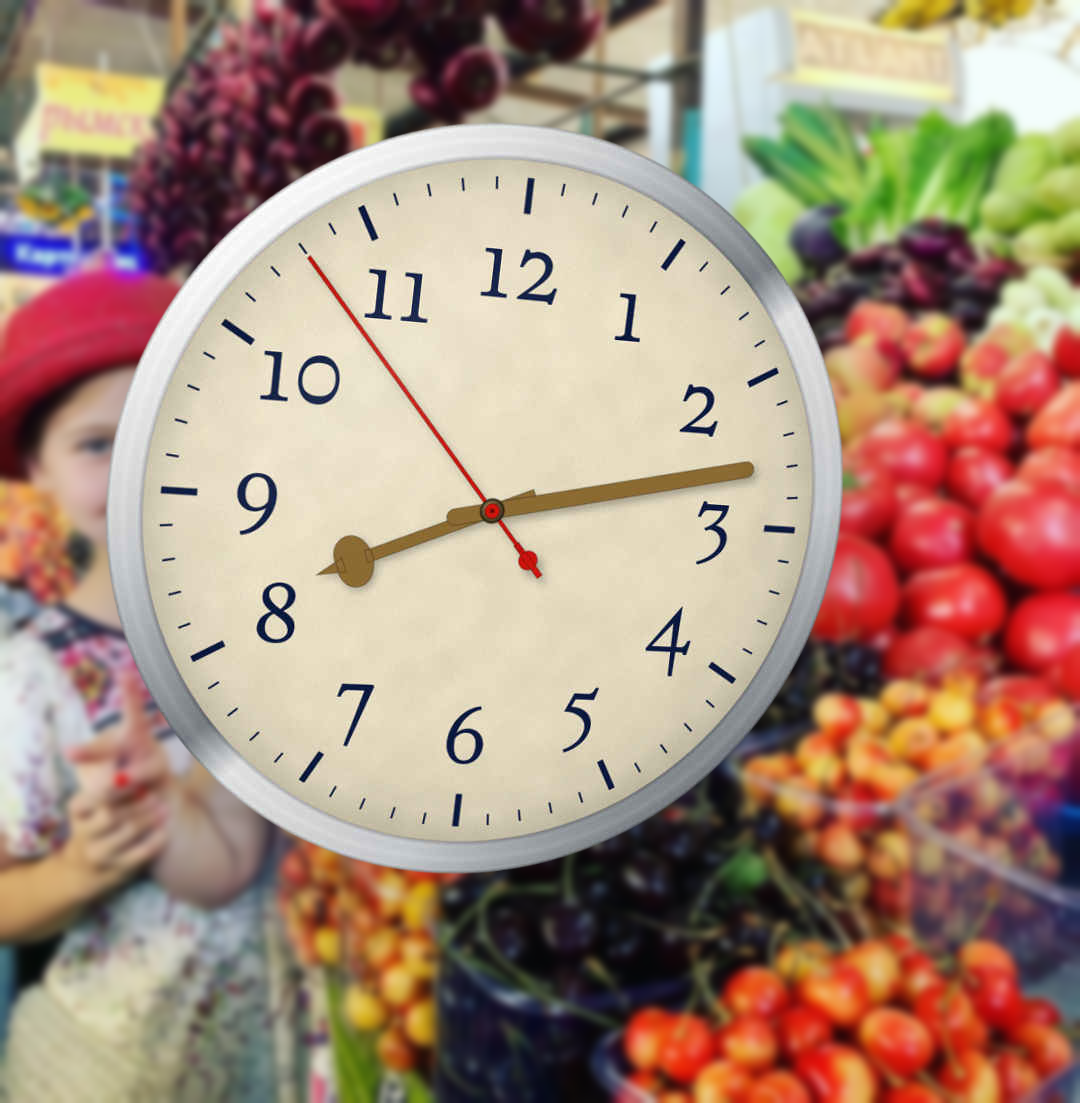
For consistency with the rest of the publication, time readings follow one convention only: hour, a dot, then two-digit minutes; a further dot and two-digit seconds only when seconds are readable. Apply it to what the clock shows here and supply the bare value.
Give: 8.12.53
